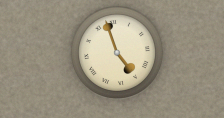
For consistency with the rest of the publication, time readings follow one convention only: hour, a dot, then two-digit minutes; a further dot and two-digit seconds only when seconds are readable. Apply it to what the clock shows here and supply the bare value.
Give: 4.58
